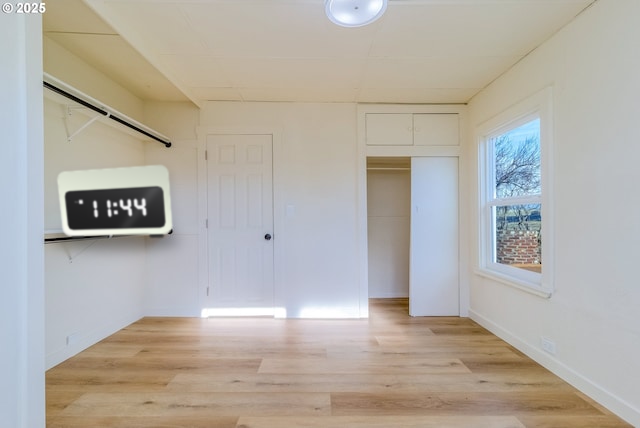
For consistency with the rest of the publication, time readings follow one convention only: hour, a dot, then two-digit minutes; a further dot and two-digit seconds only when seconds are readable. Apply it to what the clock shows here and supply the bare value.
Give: 11.44
